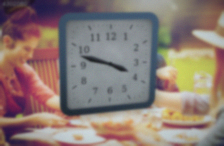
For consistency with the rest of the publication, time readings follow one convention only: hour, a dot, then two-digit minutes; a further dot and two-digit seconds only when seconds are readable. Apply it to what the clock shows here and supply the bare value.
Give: 3.48
